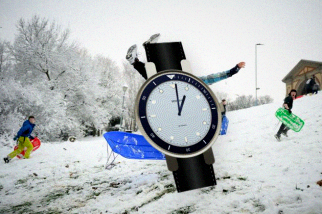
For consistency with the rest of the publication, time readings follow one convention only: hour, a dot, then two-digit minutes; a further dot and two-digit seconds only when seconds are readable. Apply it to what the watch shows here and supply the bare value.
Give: 1.01
